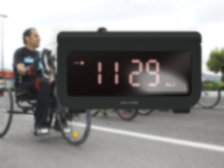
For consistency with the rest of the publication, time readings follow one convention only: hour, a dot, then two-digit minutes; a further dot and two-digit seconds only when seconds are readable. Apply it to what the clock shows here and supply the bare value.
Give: 11.29
